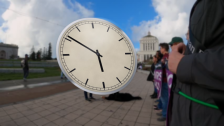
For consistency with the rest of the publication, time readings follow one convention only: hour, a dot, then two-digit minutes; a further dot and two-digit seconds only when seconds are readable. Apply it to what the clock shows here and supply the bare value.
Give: 5.51
